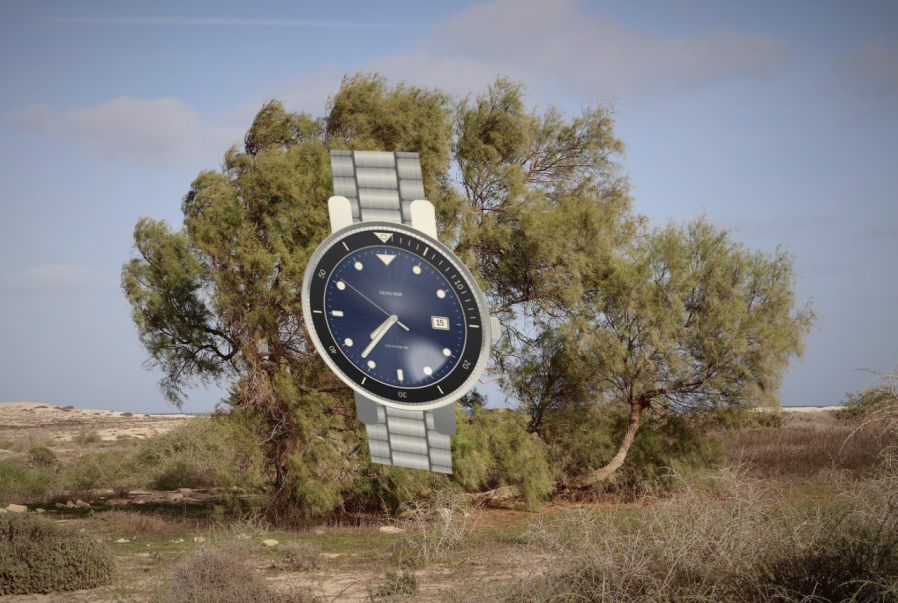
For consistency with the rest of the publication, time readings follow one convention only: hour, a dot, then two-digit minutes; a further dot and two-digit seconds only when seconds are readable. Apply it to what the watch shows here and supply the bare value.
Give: 7.36.51
